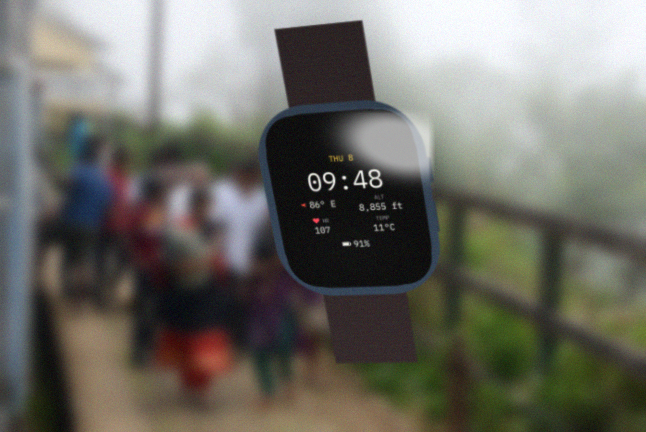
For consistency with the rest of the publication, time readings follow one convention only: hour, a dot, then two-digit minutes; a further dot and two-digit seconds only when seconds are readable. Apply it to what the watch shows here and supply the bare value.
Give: 9.48
